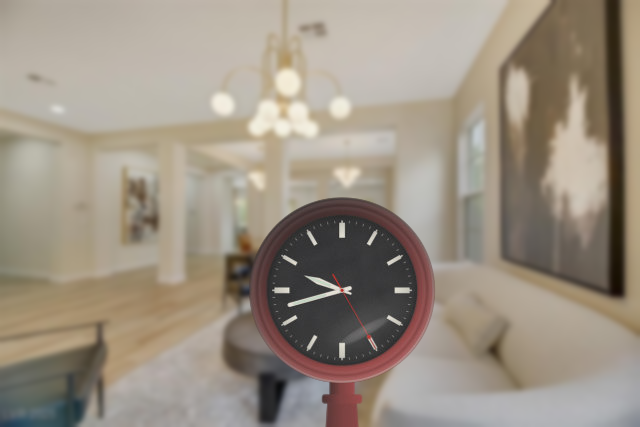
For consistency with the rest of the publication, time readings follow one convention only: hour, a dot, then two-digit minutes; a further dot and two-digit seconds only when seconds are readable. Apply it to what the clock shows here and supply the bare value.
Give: 9.42.25
